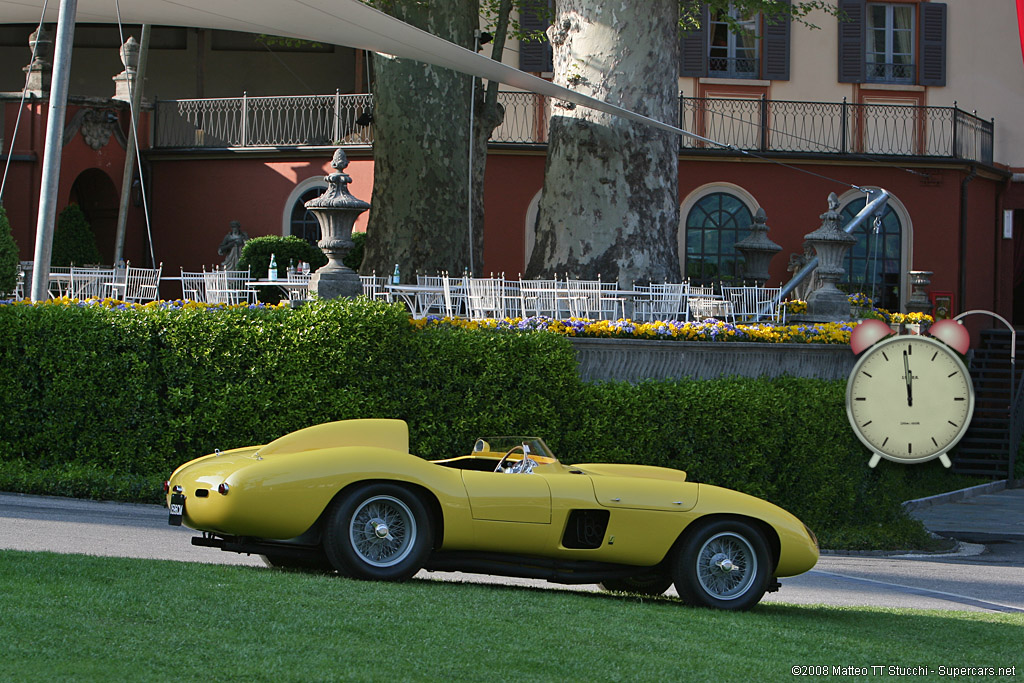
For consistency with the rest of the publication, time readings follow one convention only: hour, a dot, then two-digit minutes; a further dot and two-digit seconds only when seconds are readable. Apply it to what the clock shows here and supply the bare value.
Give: 11.59
